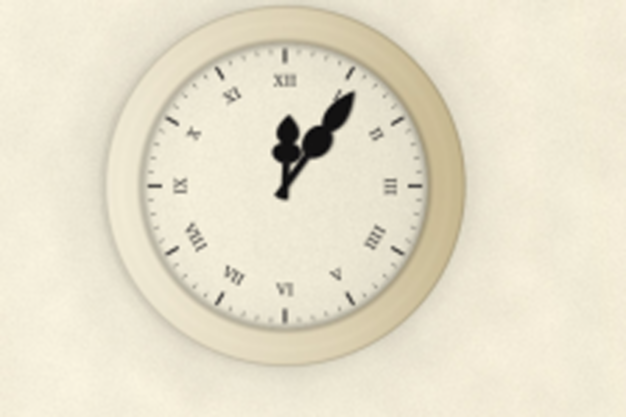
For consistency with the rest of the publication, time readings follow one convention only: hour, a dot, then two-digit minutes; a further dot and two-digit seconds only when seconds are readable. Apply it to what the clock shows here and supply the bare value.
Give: 12.06
